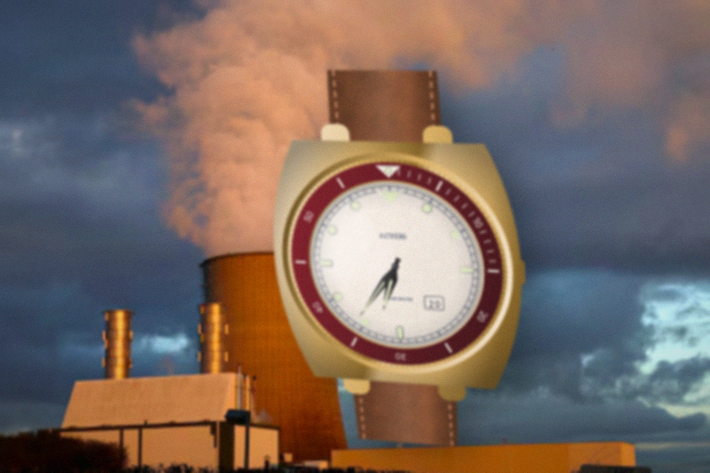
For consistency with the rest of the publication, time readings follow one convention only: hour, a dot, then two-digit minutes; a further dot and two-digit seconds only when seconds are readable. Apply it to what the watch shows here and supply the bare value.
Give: 6.36
